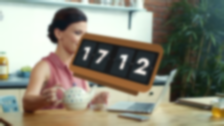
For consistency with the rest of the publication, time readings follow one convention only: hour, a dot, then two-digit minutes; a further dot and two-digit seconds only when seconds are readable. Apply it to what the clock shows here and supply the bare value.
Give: 17.12
